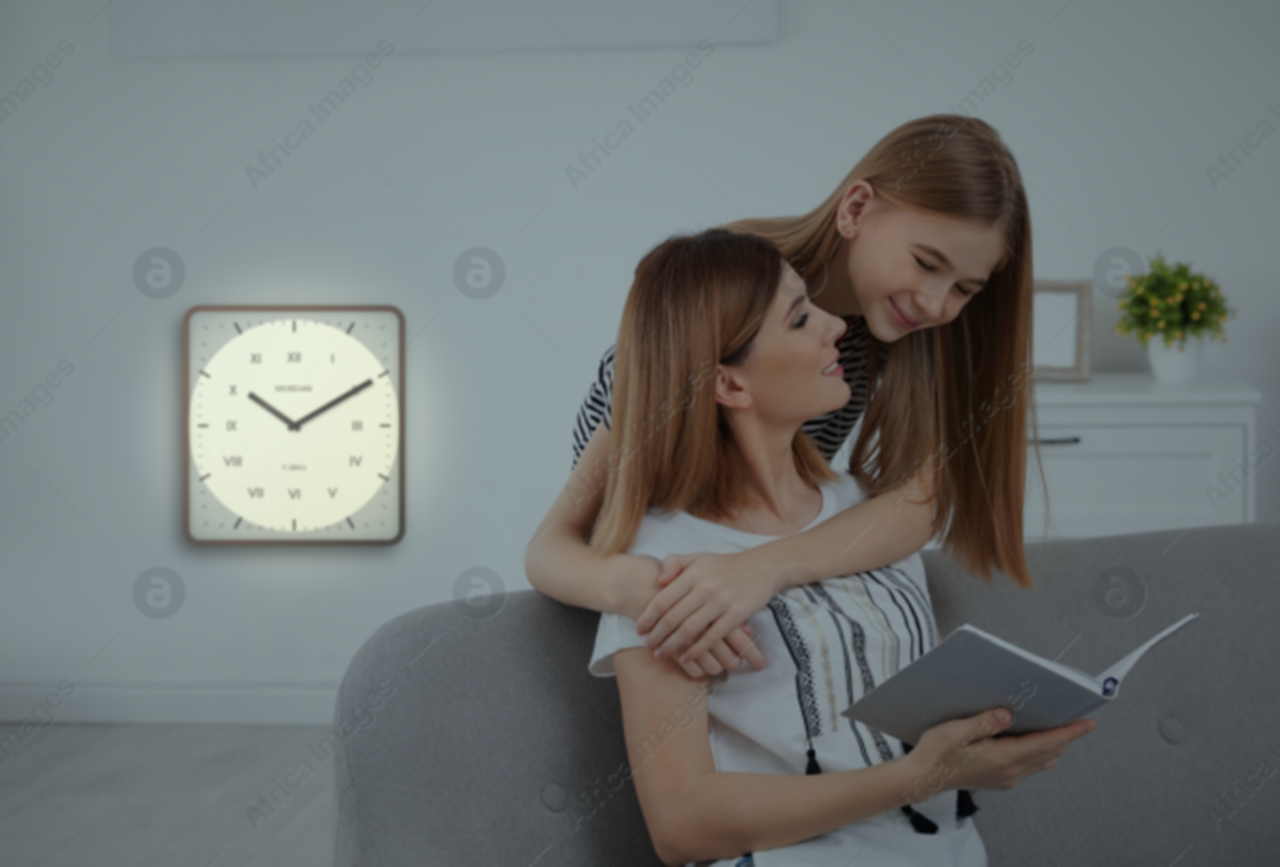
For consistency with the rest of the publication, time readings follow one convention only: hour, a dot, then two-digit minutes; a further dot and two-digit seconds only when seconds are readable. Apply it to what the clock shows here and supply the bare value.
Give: 10.10
